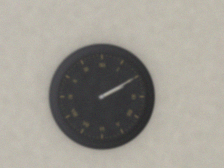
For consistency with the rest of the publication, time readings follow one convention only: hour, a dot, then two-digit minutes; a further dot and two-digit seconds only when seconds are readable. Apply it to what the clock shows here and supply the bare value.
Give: 2.10
